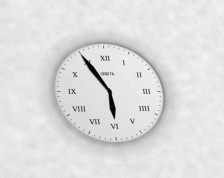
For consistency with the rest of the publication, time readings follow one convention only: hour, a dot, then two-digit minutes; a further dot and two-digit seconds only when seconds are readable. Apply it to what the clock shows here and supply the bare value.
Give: 5.55
